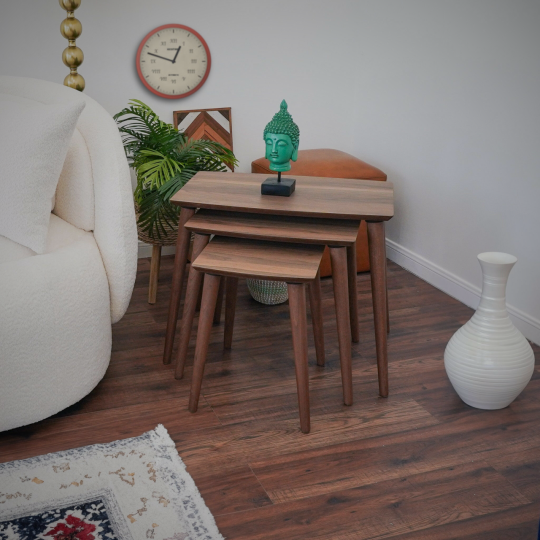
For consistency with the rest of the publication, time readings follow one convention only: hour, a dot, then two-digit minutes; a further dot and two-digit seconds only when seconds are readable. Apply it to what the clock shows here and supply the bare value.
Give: 12.48
